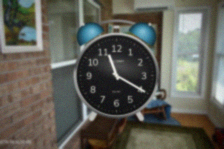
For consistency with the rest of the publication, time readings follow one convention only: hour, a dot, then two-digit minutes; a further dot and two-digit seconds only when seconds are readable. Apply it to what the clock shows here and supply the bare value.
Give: 11.20
